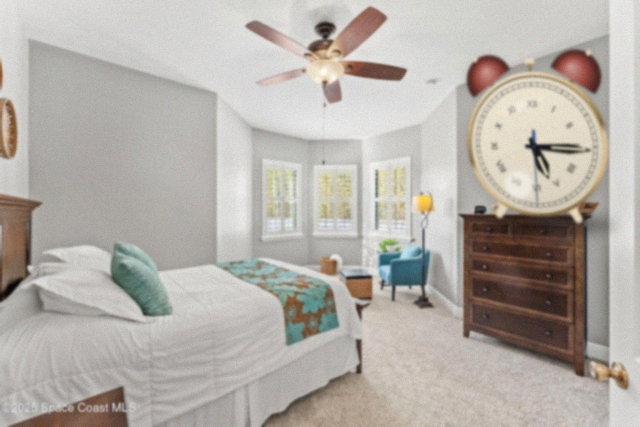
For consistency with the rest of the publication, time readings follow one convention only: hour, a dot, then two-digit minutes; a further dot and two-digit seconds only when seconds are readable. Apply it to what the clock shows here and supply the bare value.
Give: 5.15.30
